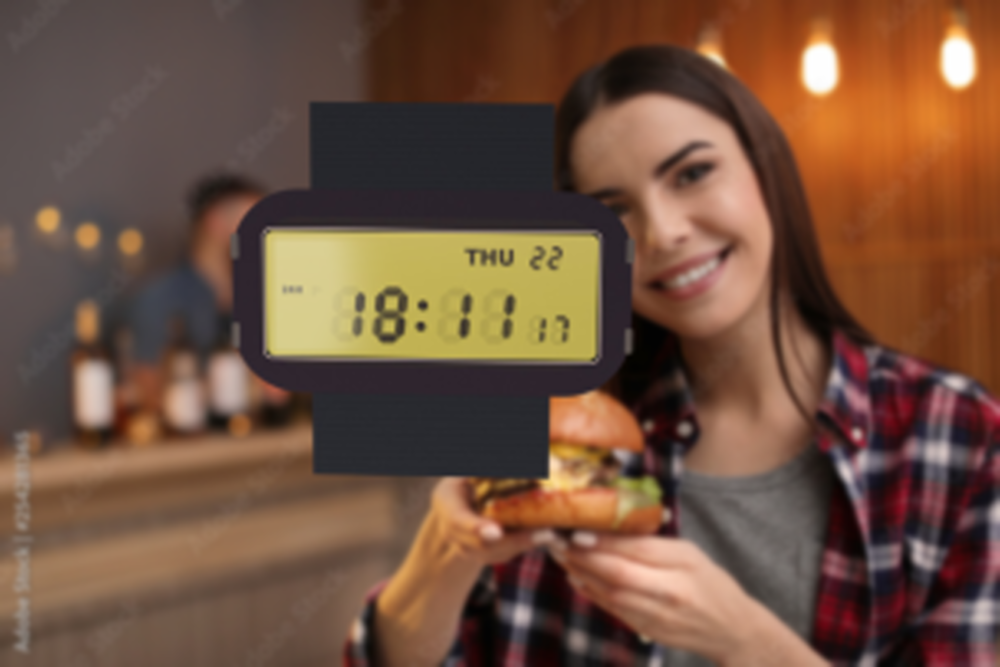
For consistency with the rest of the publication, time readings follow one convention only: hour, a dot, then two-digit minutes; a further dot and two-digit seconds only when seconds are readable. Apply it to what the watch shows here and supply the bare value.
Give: 18.11.17
